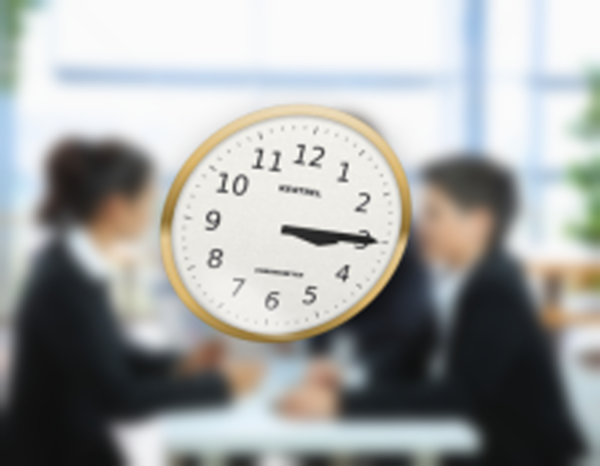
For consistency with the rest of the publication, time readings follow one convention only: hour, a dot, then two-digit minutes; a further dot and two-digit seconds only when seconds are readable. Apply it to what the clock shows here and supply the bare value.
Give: 3.15
